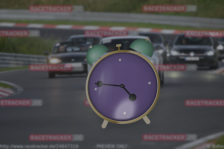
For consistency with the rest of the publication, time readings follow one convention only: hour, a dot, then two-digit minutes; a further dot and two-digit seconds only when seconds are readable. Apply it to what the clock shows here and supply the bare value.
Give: 4.47
